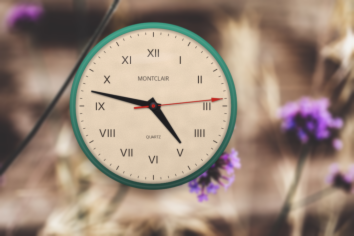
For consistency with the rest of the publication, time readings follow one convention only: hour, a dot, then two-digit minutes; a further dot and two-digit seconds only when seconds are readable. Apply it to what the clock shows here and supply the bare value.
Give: 4.47.14
